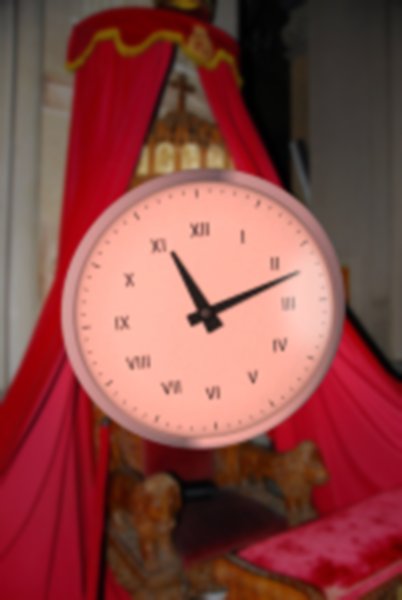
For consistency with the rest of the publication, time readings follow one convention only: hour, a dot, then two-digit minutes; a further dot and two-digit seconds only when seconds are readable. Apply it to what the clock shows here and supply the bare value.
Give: 11.12
